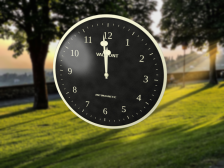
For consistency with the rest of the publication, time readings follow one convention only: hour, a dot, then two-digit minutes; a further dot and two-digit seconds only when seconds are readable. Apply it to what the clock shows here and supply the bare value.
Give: 11.59
